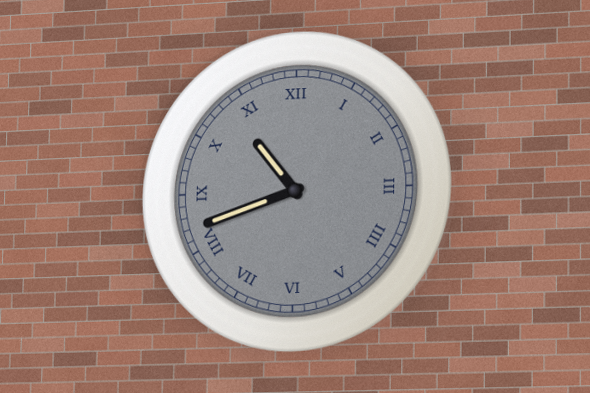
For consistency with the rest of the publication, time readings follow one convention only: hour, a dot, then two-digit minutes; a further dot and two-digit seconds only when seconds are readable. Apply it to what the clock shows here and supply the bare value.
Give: 10.42
